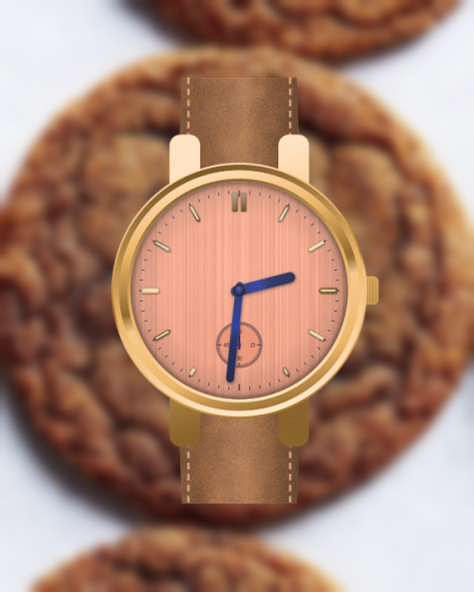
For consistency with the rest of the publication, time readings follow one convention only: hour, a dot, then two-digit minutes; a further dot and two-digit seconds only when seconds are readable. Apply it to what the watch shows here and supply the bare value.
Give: 2.31
